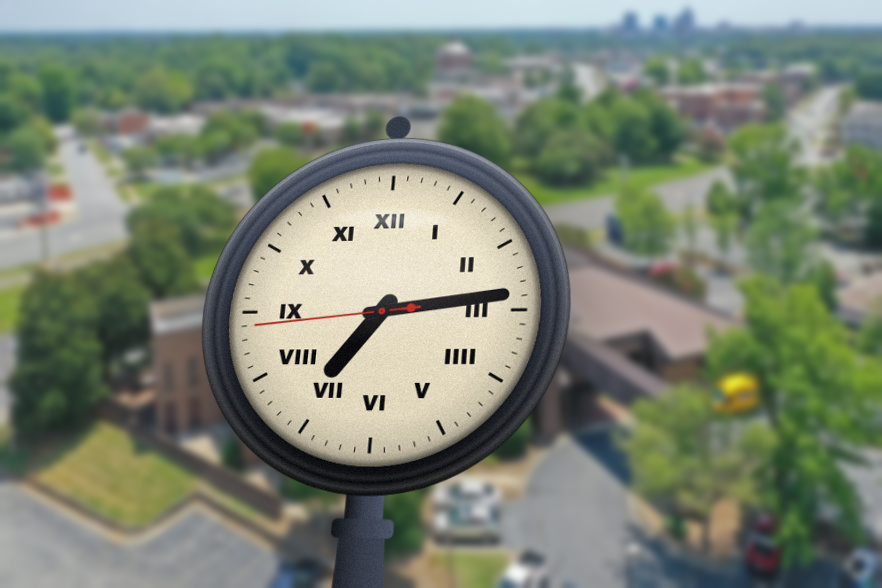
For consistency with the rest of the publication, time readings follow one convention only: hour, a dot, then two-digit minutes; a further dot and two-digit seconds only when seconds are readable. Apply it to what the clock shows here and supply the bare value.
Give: 7.13.44
